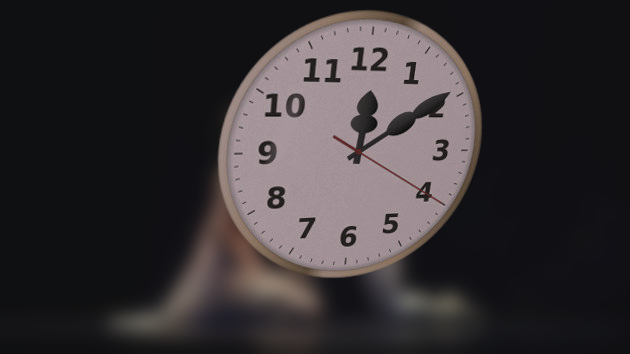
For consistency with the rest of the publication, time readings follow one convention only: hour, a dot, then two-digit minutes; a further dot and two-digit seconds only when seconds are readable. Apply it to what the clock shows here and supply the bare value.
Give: 12.09.20
